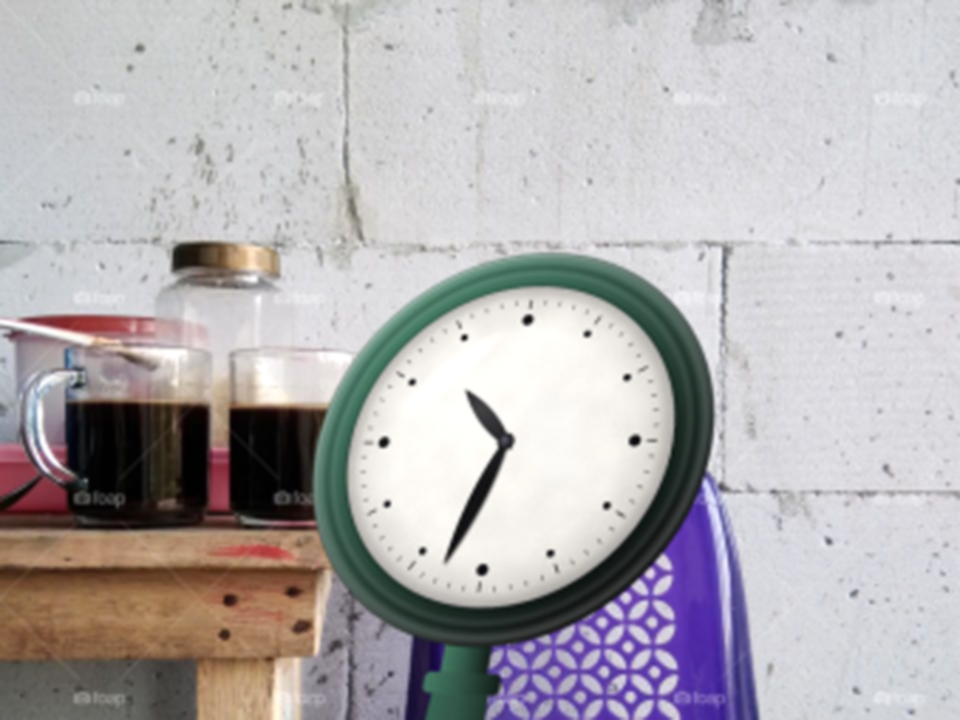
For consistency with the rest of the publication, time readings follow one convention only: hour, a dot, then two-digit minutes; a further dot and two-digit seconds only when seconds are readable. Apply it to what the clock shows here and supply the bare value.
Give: 10.33
